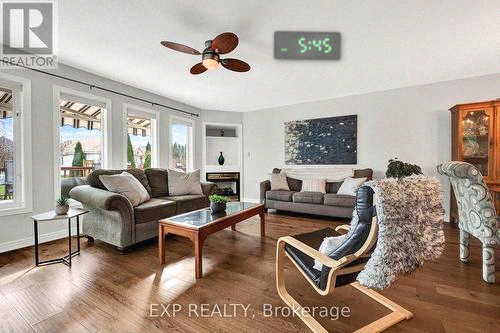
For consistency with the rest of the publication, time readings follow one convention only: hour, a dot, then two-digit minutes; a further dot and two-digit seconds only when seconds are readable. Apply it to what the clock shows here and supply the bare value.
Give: 5.45
